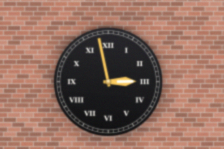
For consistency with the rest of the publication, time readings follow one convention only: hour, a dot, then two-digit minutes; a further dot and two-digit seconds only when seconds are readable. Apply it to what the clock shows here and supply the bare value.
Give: 2.58
